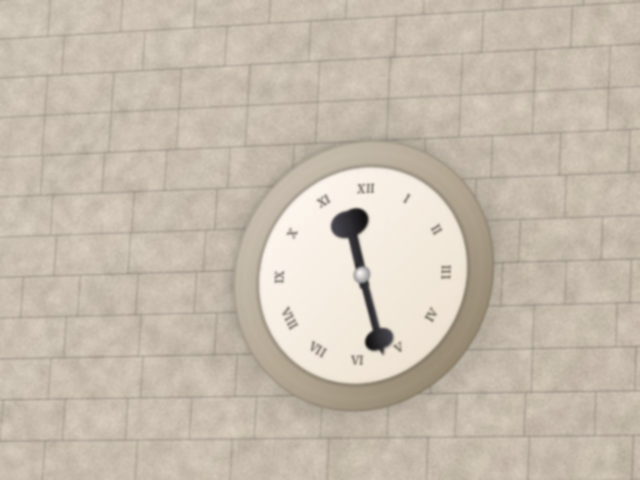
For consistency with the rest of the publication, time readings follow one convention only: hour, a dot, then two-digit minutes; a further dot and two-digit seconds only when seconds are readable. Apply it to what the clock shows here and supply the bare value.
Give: 11.27
